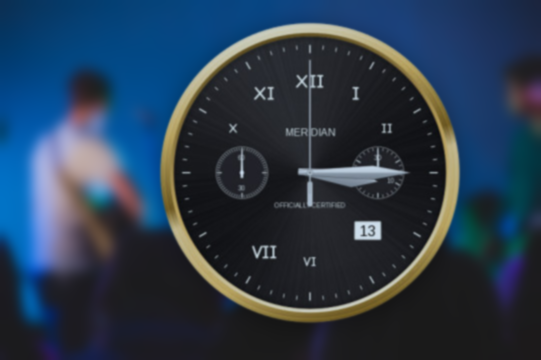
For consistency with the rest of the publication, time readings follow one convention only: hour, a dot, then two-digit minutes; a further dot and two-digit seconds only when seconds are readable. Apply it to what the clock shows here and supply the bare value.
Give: 3.15
